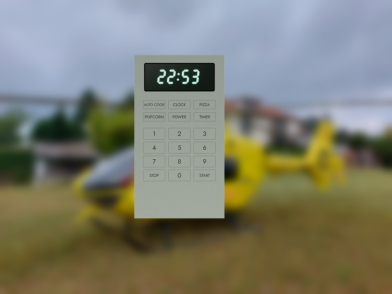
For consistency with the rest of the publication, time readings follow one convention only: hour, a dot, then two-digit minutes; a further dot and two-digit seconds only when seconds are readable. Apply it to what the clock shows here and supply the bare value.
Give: 22.53
